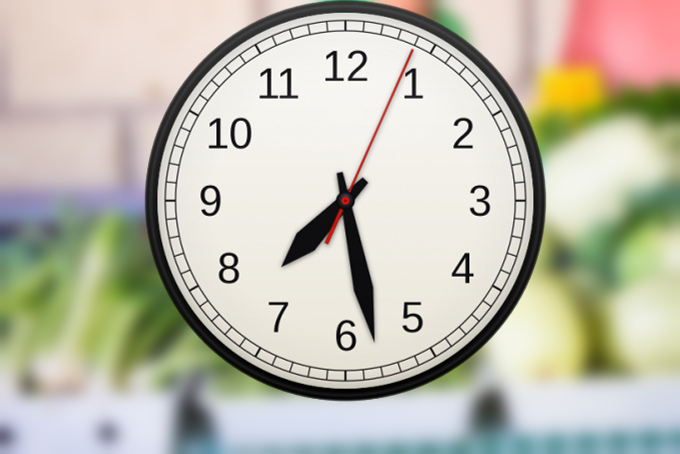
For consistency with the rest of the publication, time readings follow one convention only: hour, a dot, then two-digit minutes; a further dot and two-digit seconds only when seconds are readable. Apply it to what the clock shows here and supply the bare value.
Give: 7.28.04
